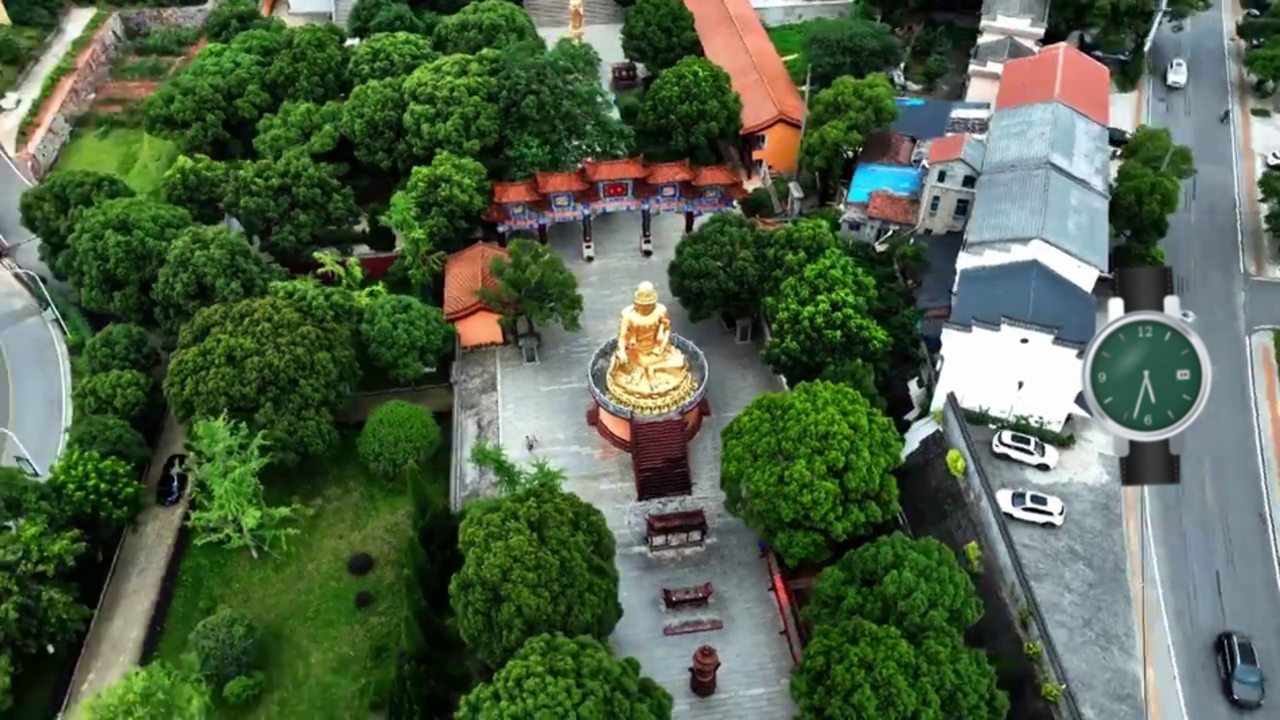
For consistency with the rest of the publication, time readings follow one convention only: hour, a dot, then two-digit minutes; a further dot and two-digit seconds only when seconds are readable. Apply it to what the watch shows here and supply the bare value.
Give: 5.33
